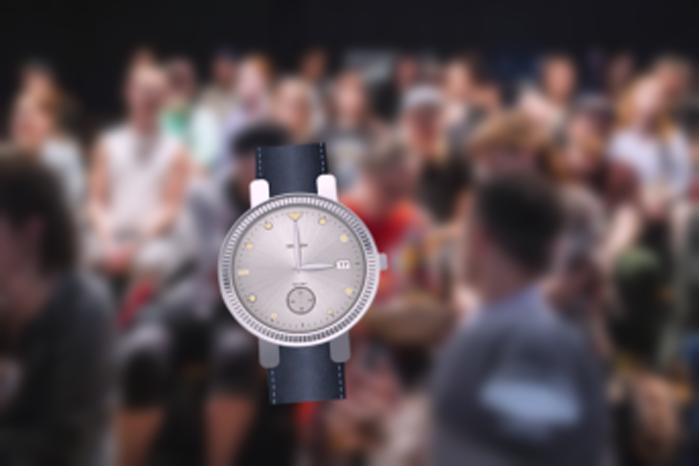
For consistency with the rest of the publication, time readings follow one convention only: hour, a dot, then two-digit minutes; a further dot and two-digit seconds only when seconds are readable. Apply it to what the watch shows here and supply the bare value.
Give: 3.00
